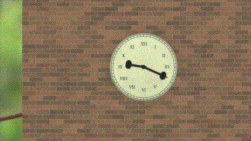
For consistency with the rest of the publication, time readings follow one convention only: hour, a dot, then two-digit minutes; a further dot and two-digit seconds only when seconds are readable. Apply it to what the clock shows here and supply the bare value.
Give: 9.19
